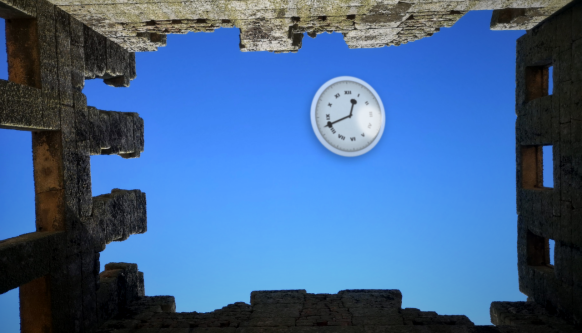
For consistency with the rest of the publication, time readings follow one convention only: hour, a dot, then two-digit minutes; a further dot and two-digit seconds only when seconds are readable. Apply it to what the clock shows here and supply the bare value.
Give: 12.42
